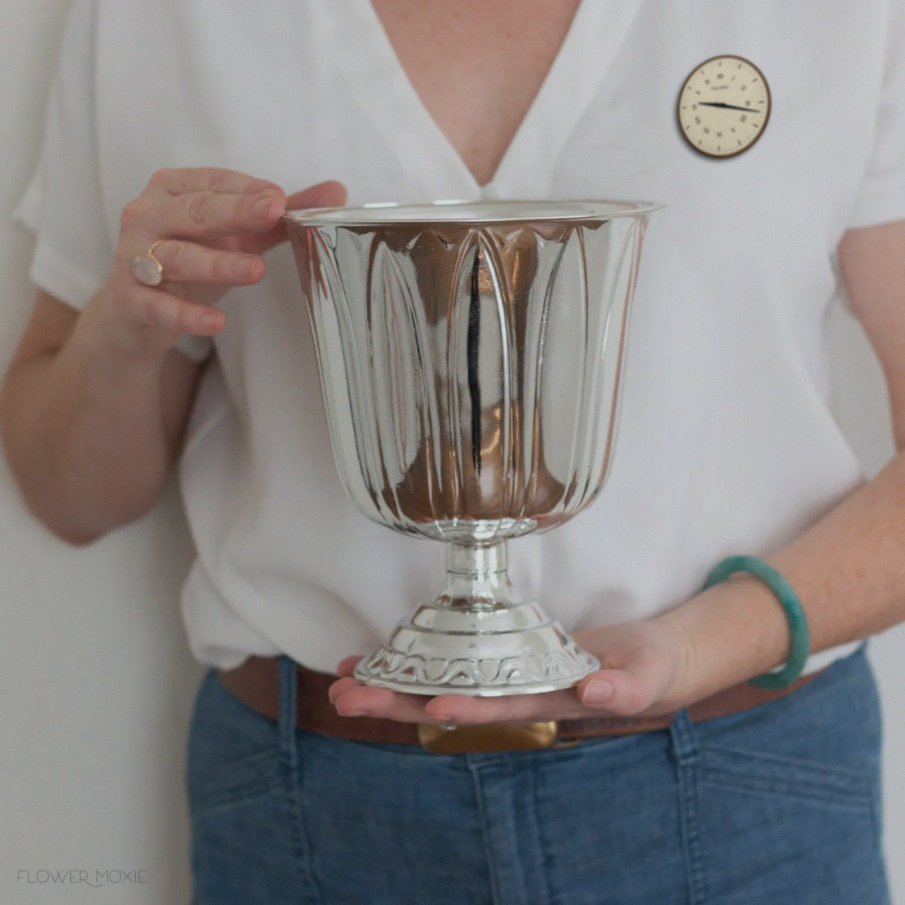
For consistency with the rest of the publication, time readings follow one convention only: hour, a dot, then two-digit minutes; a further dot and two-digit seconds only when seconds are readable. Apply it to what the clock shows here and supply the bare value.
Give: 9.17
